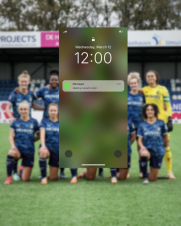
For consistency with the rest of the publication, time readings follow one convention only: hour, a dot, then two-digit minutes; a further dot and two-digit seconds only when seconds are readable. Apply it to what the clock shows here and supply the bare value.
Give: 12.00
